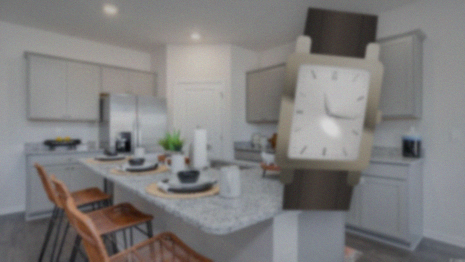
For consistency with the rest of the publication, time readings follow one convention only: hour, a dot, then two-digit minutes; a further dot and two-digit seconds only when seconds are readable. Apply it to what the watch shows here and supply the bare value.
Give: 11.16
